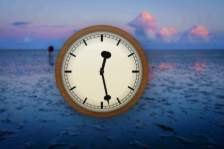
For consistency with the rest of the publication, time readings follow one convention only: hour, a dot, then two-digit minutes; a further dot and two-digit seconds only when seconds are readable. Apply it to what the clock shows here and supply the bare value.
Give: 12.28
